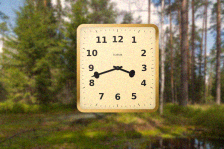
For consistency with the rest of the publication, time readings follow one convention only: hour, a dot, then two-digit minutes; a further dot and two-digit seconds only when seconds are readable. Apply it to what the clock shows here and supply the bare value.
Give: 3.42
